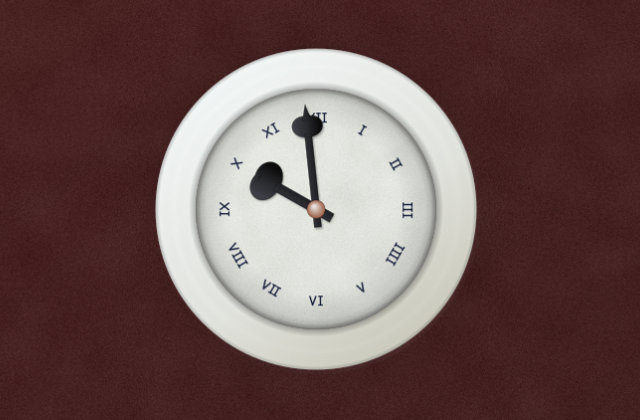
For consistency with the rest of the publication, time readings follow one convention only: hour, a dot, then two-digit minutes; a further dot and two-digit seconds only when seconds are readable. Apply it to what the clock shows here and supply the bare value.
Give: 9.59
